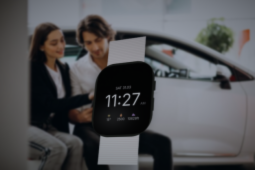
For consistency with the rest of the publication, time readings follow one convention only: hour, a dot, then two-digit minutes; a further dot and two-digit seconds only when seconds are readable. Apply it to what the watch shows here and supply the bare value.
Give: 11.27
